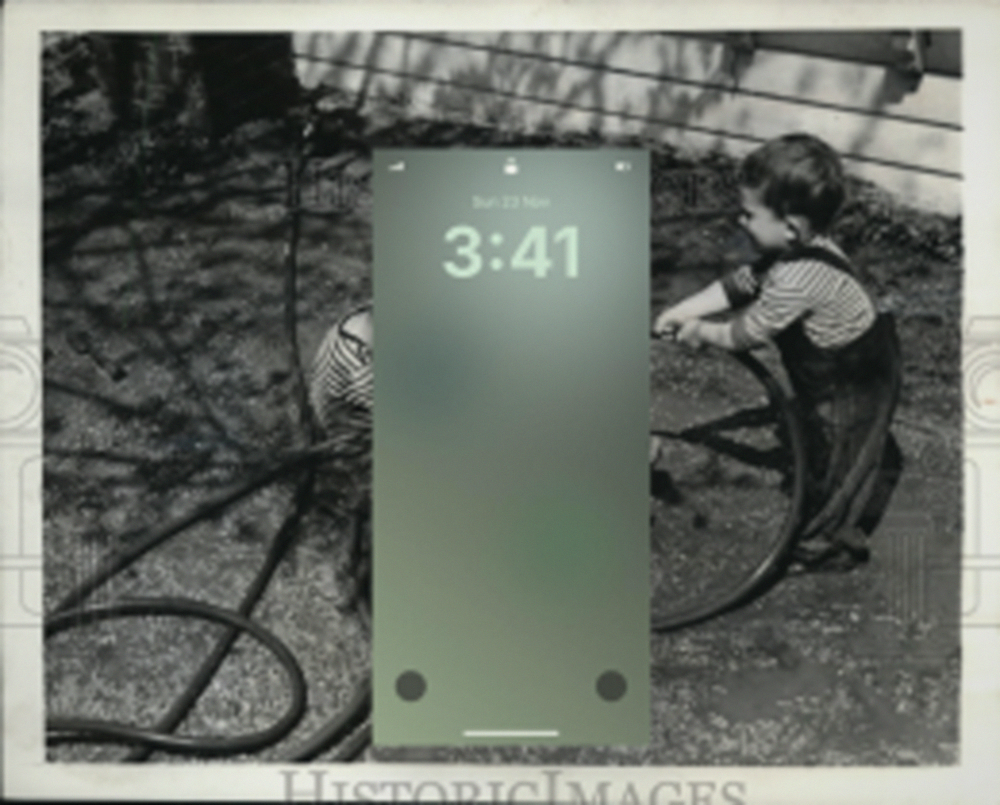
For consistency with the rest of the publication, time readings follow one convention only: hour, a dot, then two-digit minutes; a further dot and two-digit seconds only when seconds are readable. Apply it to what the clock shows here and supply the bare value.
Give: 3.41
